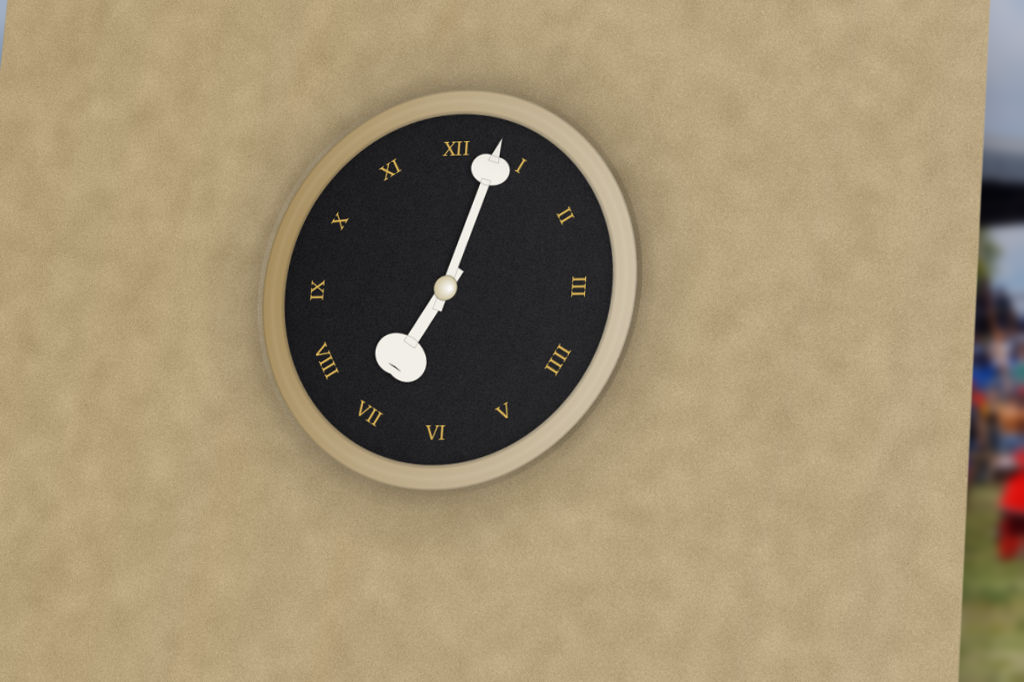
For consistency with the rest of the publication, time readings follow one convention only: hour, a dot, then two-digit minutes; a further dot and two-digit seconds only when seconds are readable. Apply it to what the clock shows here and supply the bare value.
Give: 7.03
